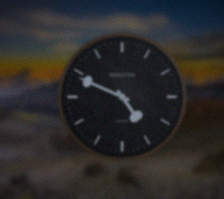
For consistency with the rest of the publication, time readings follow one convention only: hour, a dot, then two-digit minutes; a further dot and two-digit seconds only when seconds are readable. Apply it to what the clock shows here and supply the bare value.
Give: 4.49
